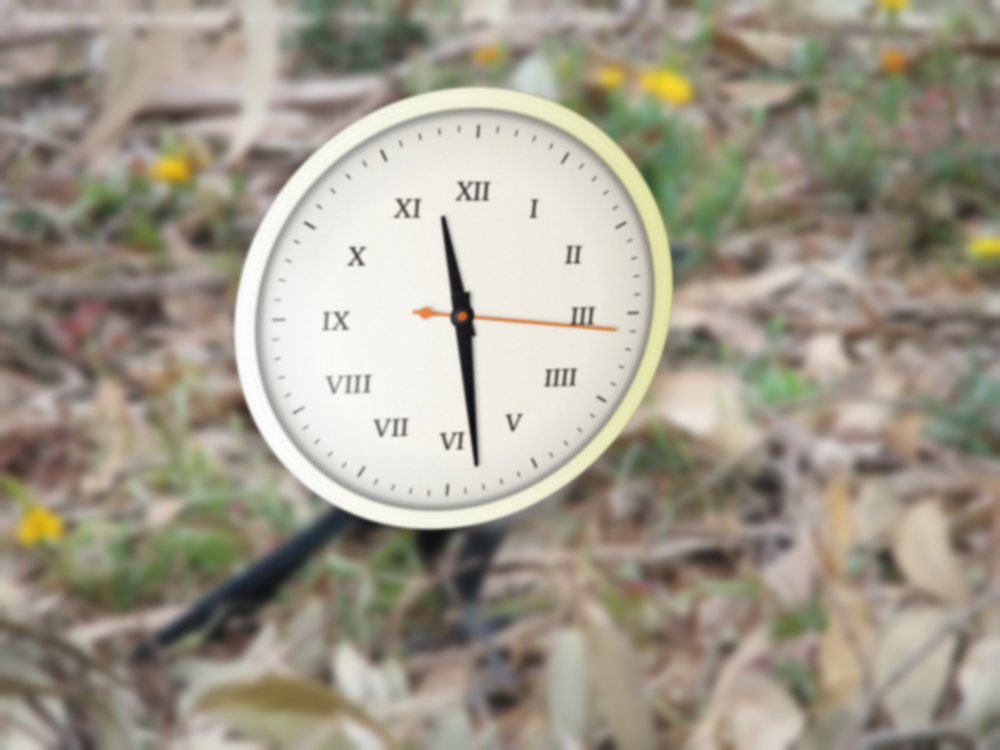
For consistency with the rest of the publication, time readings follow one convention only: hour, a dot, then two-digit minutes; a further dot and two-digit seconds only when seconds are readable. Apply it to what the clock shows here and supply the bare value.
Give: 11.28.16
